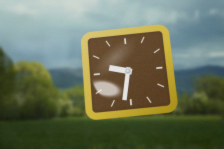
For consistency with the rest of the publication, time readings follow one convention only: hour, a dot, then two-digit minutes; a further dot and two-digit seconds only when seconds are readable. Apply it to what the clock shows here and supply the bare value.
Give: 9.32
